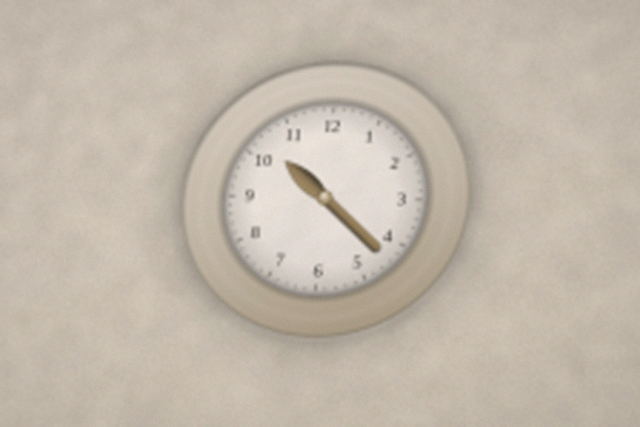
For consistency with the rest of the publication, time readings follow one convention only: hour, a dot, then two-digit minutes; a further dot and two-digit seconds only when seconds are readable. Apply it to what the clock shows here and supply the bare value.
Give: 10.22
